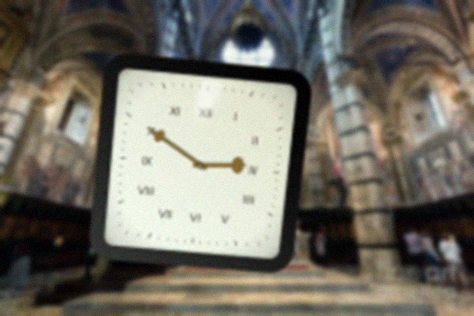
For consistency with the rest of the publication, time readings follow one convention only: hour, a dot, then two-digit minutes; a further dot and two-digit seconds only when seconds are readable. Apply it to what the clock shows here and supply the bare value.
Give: 2.50
